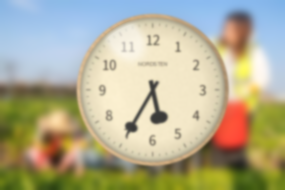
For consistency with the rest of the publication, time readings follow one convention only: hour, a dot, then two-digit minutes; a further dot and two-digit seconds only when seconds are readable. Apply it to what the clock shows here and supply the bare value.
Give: 5.35
